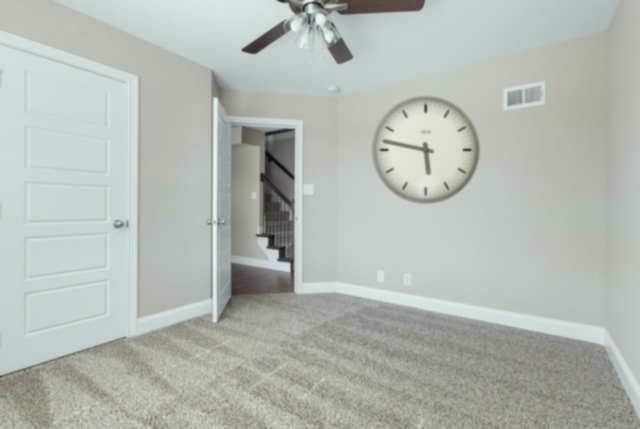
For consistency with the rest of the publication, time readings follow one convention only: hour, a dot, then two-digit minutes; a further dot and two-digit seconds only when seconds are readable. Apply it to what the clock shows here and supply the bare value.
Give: 5.47
